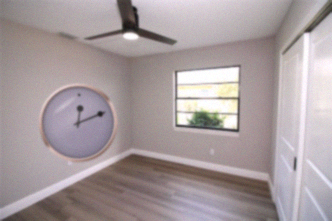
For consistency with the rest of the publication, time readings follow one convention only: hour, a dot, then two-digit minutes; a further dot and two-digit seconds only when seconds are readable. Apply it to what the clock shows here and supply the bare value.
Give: 12.11
